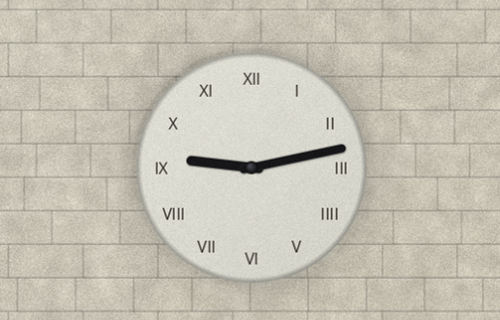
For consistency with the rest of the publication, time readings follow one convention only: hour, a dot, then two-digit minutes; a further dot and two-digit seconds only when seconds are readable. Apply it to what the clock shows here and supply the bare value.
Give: 9.13
